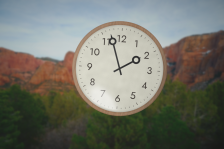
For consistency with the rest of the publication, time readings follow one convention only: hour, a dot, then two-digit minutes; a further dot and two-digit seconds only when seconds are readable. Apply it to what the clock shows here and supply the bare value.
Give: 1.57
